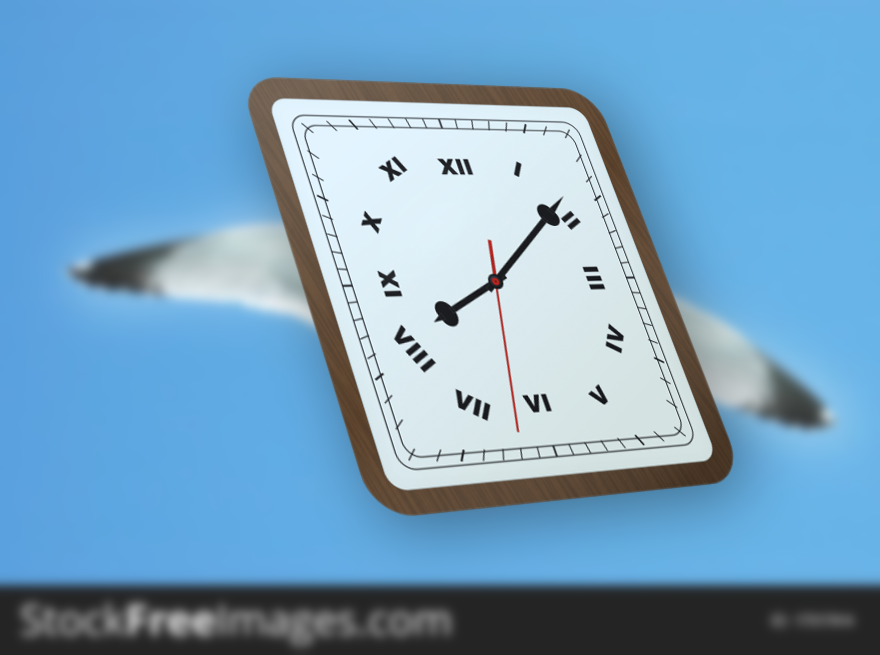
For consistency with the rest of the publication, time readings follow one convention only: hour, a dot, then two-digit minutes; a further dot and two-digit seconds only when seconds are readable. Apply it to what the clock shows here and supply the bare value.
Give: 8.08.32
